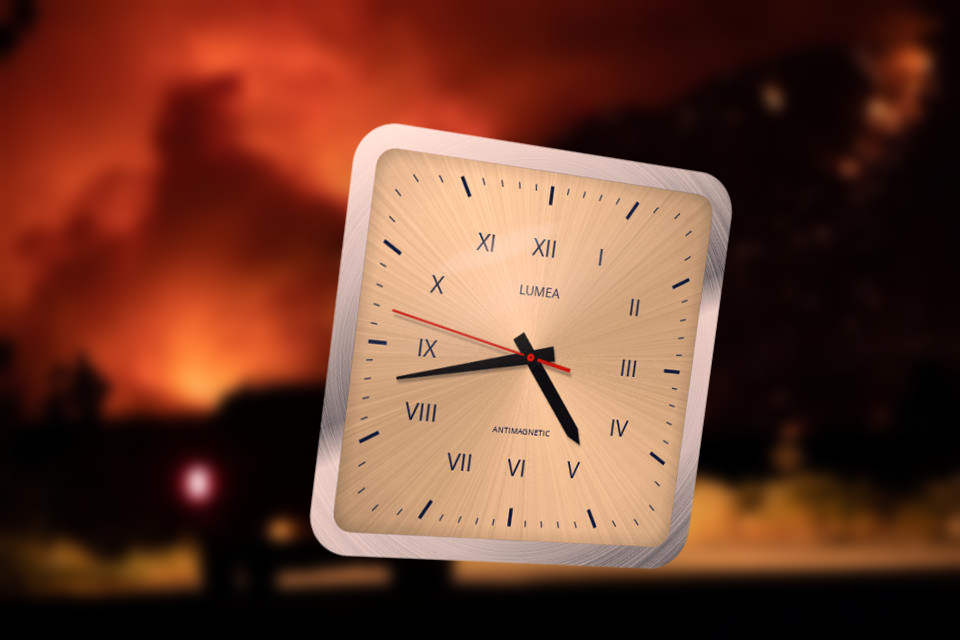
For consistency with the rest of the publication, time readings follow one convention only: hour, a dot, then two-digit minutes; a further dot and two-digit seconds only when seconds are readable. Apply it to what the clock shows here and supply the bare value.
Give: 4.42.47
